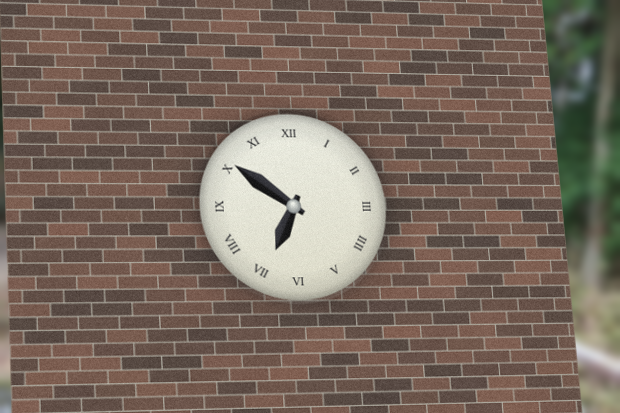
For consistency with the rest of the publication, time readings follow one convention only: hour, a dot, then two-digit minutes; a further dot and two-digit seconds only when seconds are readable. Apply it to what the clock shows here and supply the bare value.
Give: 6.51
